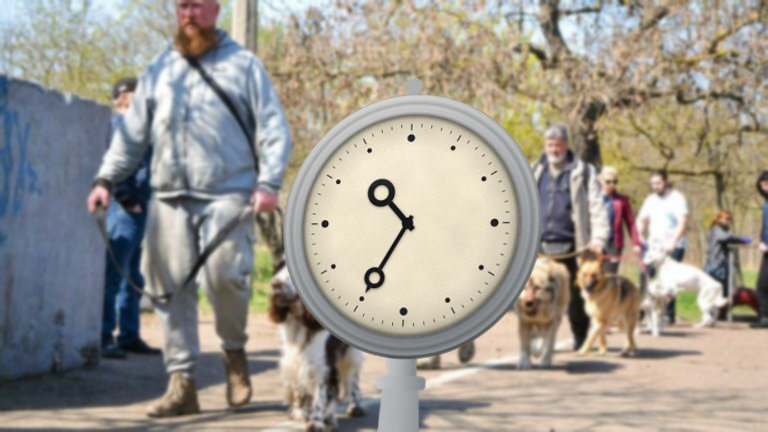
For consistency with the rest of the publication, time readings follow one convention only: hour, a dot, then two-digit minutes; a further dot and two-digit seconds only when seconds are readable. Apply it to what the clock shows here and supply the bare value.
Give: 10.35
